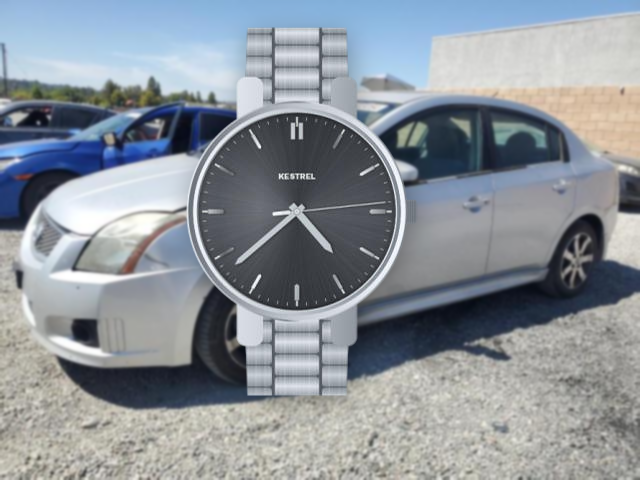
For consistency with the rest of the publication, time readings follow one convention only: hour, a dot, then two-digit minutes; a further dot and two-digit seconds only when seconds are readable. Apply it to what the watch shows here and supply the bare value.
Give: 4.38.14
